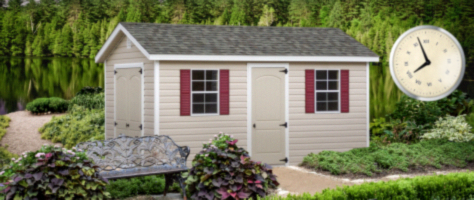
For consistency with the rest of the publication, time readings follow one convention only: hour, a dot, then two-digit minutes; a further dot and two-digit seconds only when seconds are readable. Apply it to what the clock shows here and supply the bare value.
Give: 7.57
